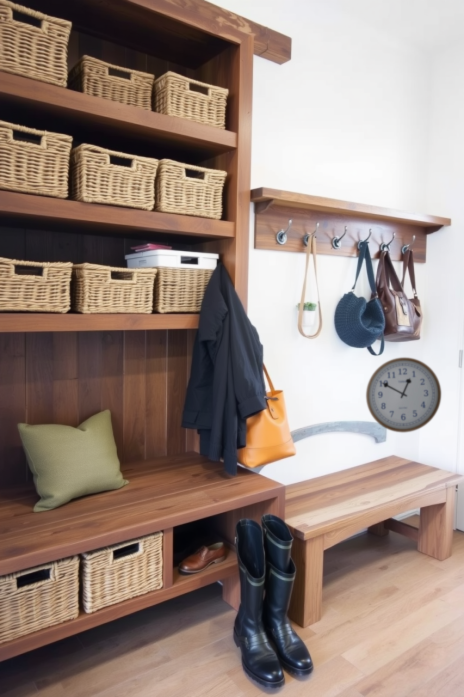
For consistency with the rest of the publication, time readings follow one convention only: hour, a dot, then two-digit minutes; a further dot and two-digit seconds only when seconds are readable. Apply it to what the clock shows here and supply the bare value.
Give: 12.50
